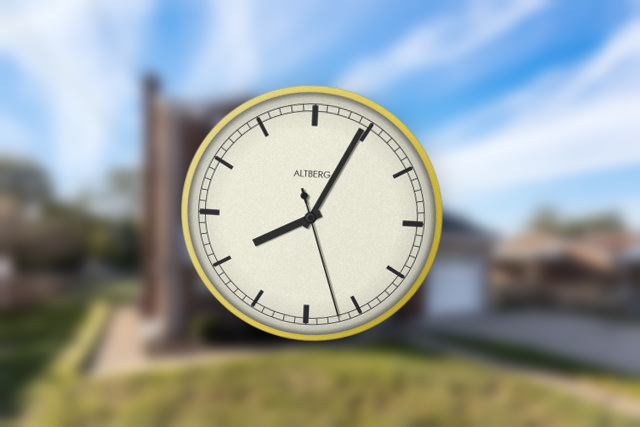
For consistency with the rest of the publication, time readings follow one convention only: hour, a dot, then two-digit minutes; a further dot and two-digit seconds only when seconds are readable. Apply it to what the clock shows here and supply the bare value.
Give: 8.04.27
